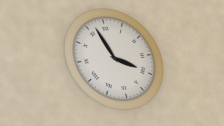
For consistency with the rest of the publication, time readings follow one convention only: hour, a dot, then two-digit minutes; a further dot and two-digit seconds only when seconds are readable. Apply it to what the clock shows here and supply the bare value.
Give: 3.57
